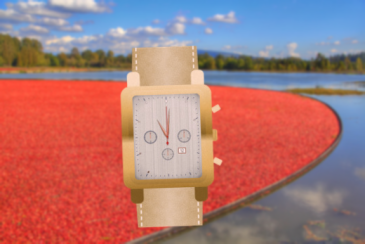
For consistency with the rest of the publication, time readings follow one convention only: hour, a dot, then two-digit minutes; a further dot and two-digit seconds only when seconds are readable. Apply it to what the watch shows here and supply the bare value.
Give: 11.01
